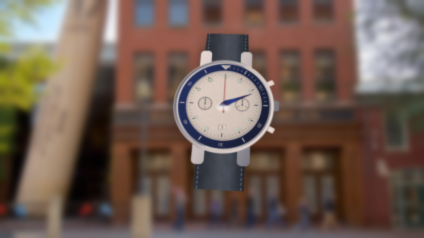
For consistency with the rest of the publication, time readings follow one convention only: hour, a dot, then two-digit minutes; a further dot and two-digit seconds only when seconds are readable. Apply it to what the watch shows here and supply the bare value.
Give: 2.11
